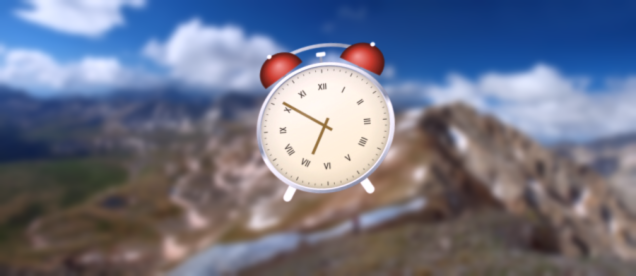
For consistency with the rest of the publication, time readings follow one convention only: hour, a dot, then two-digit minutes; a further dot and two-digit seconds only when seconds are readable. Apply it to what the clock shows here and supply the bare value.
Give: 6.51
